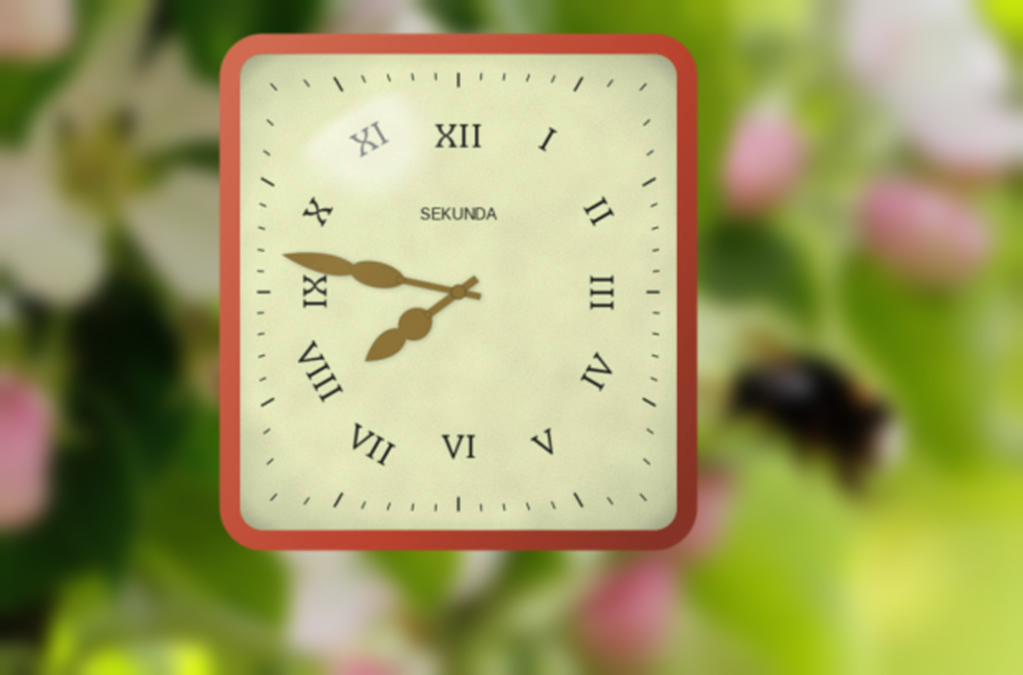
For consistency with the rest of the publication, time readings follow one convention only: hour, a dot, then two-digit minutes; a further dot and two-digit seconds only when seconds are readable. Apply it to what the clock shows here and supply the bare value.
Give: 7.47
